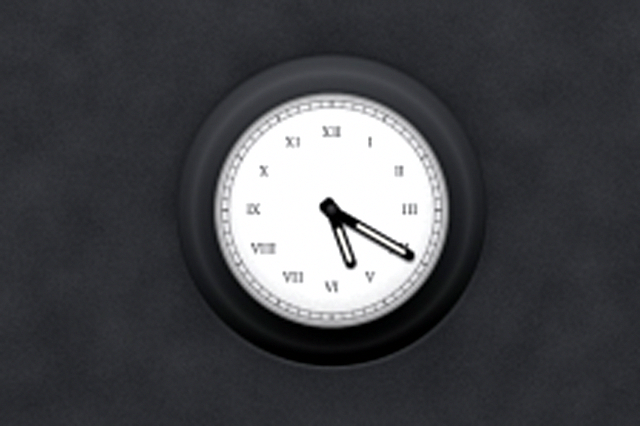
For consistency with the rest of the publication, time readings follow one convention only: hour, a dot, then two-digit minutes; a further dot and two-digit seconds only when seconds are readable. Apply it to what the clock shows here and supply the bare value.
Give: 5.20
